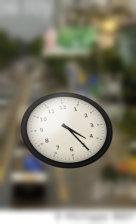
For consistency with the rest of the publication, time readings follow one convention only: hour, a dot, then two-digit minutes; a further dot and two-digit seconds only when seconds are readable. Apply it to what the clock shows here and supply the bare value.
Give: 4.25
